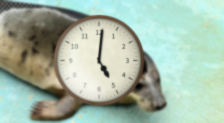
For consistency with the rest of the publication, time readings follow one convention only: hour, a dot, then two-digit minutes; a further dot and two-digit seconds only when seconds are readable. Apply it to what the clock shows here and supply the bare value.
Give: 5.01
